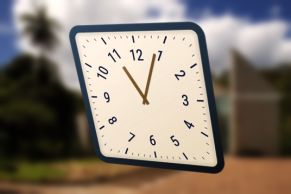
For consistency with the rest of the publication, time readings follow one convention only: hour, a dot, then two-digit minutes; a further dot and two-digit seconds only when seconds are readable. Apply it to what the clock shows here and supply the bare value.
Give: 11.04
